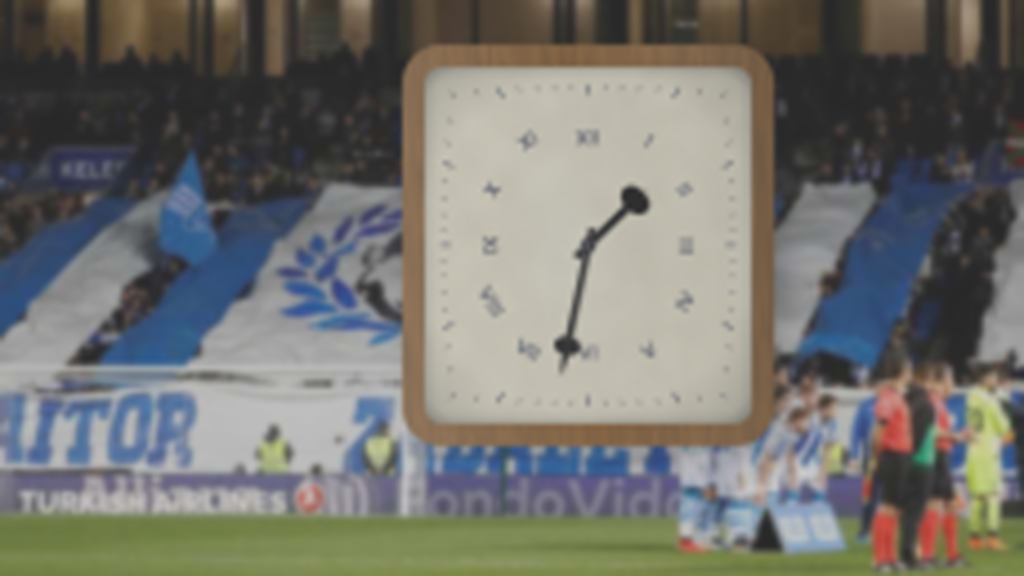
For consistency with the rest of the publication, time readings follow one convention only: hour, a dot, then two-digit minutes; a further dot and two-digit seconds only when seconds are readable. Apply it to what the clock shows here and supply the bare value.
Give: 1.32
